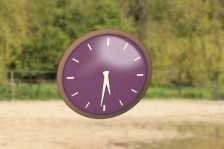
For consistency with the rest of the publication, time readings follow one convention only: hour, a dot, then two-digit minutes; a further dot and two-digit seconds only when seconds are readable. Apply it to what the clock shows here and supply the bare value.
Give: 5.31
